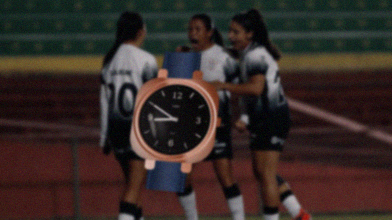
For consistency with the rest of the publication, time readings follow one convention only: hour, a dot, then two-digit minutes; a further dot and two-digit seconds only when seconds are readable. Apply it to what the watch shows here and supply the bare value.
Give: 8.50
